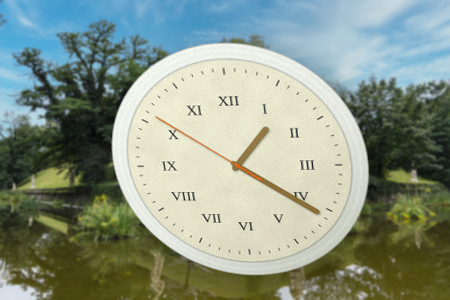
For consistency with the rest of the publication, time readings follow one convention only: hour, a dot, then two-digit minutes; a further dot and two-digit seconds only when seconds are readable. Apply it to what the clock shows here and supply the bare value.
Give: 1.20.51
